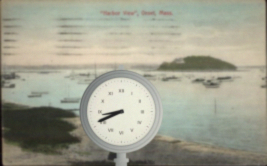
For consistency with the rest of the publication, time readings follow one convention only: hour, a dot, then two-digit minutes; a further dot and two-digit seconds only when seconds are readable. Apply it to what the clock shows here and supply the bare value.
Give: 8.41
